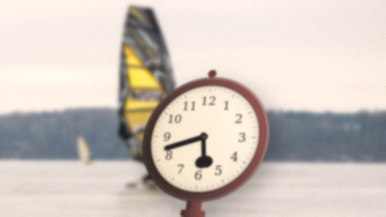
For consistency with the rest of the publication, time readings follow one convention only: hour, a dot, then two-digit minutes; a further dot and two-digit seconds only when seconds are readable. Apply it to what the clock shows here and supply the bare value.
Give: 5.42
